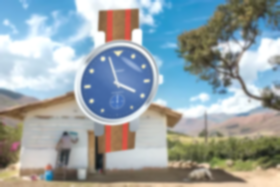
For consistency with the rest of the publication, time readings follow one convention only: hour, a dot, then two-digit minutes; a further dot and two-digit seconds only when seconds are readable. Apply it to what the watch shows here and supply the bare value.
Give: 3.57
